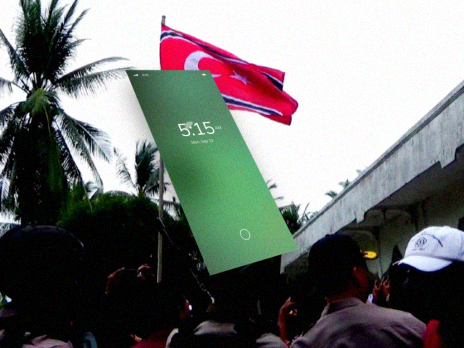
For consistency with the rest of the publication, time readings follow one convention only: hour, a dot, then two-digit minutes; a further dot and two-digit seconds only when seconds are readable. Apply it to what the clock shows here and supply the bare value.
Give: 5.15
